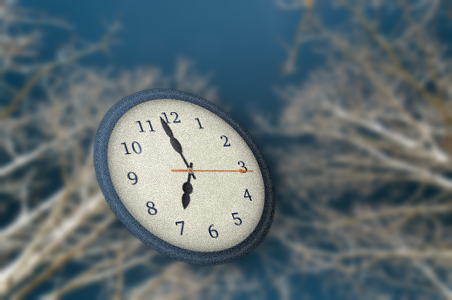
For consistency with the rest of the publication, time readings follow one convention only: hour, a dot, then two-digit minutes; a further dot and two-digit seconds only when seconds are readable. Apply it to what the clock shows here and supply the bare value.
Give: 6.58.16
